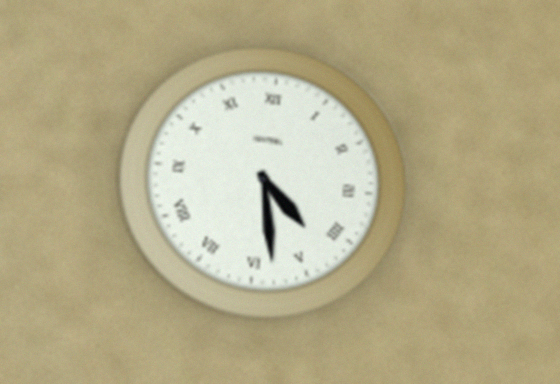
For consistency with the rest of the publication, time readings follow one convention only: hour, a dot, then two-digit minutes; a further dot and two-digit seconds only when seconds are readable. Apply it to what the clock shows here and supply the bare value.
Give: 4.28
